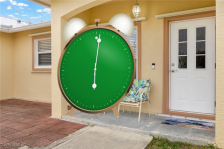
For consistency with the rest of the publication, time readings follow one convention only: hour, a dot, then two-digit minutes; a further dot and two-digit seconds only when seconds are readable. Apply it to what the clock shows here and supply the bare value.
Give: 6.01
